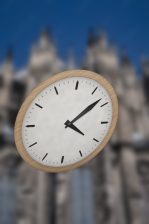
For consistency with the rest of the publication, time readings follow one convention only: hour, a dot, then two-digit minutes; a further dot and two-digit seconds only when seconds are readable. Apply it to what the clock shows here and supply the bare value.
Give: 4.08
